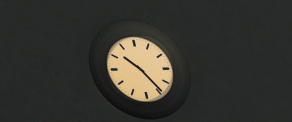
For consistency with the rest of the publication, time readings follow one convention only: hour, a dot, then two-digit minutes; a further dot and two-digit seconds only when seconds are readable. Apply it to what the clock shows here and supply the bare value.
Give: 10.24
